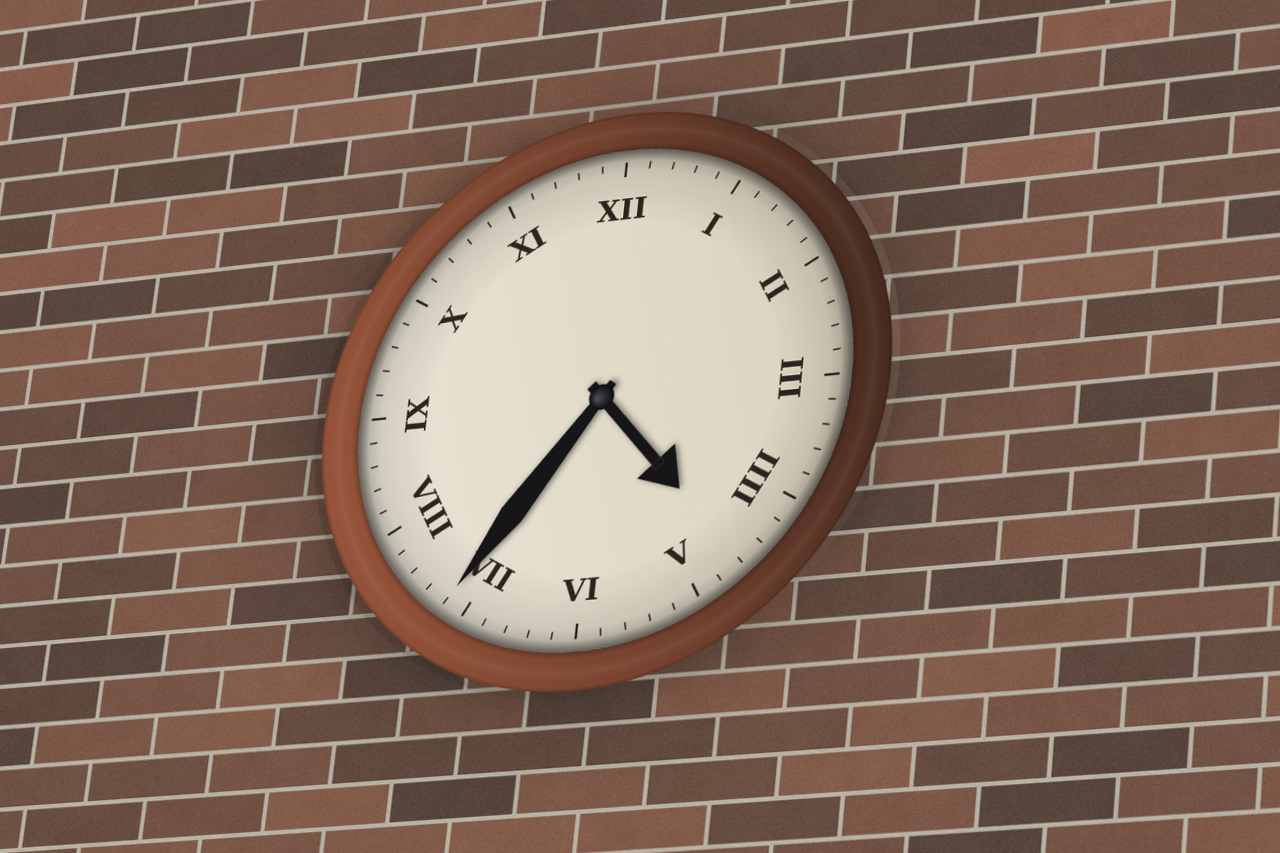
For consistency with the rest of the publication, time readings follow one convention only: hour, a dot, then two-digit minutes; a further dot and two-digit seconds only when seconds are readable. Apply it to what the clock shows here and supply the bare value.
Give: 4.36
